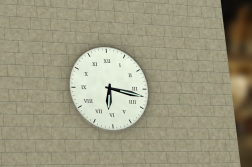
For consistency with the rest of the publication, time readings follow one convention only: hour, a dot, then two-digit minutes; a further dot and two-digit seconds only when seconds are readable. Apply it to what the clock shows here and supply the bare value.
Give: 6.17
